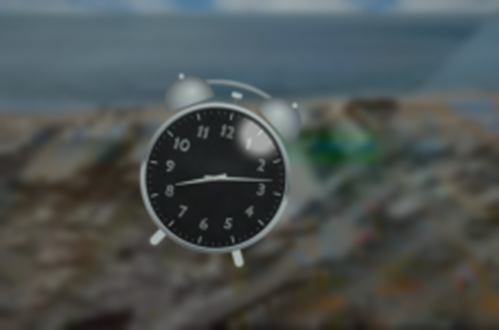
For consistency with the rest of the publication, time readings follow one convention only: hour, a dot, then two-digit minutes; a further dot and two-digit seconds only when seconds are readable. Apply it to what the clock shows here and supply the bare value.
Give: 8.13
